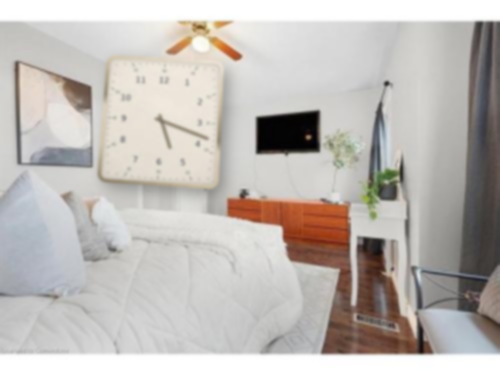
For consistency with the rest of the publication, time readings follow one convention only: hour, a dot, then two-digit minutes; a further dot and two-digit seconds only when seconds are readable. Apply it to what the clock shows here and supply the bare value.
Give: 5.18
